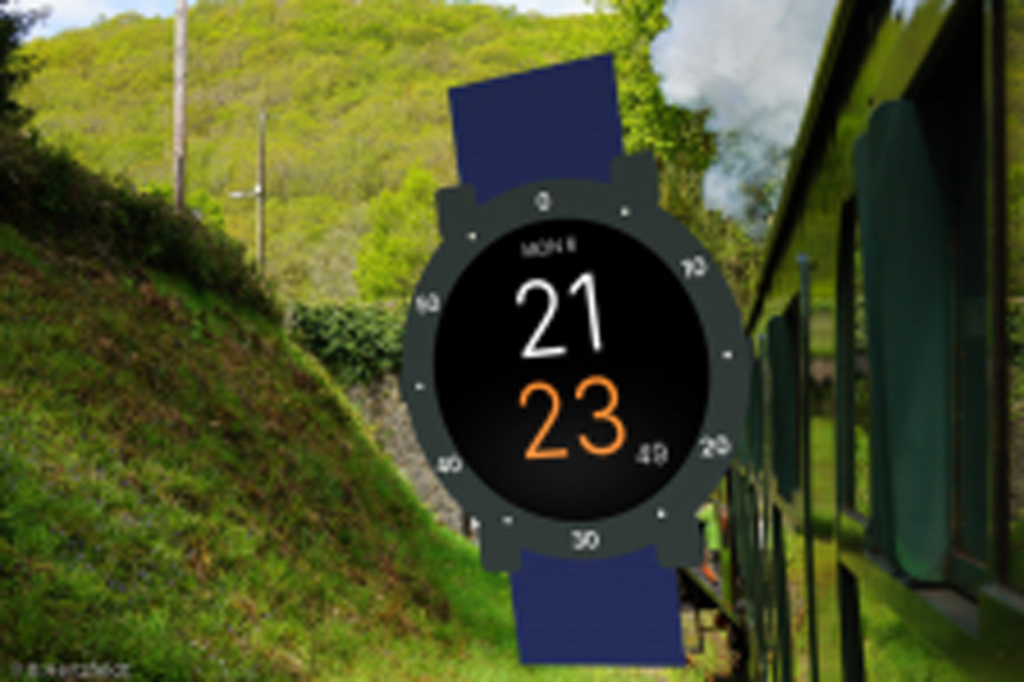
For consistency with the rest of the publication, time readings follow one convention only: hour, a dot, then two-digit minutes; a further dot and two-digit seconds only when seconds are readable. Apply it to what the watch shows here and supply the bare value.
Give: 21.23
